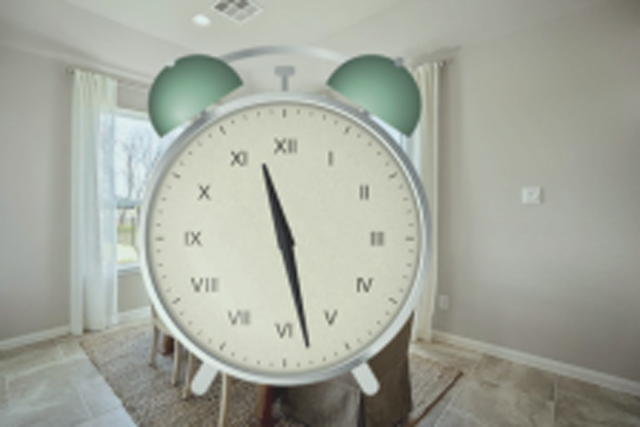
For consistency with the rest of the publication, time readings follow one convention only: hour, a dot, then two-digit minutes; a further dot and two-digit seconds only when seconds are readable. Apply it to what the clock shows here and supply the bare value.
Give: 11.28
